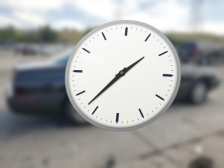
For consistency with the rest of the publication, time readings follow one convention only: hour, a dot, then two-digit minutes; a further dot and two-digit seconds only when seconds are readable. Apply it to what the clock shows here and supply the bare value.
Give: 1.37
